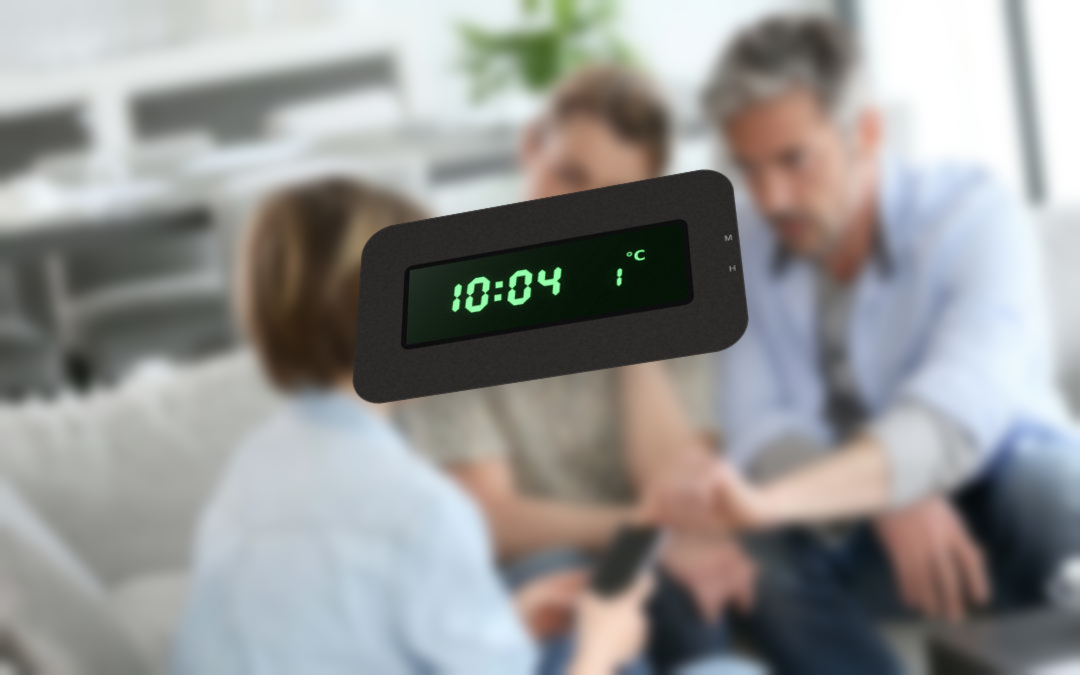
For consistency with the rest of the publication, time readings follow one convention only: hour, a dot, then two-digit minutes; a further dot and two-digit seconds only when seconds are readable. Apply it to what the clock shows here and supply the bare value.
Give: 10.04
